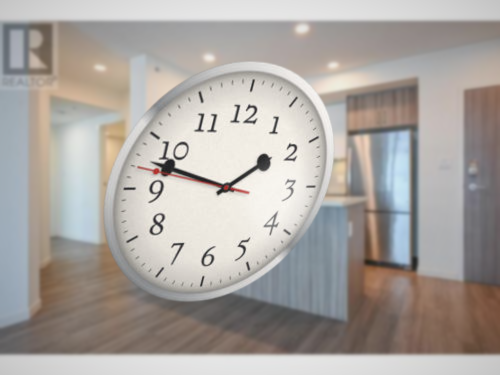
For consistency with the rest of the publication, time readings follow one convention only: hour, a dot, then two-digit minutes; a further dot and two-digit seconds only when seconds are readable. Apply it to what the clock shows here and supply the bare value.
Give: 1.47.47
